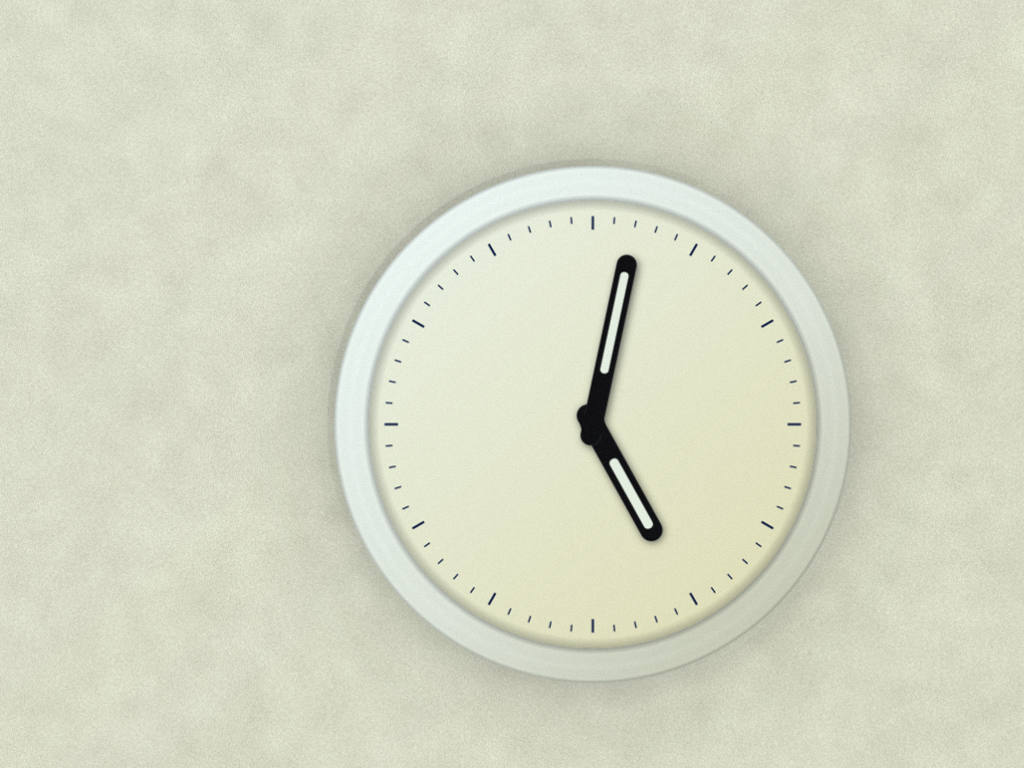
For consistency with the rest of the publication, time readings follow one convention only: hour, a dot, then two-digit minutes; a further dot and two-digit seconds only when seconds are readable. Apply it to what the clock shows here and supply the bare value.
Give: 5.02
